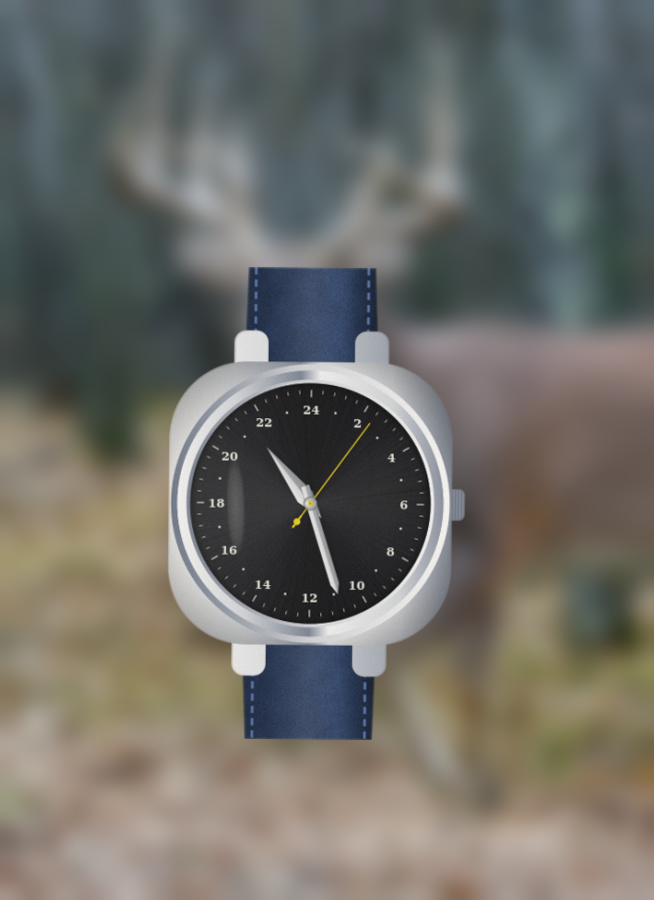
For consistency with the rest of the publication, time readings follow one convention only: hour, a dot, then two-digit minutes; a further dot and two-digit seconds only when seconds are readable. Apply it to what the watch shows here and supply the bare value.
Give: 21.27.06
